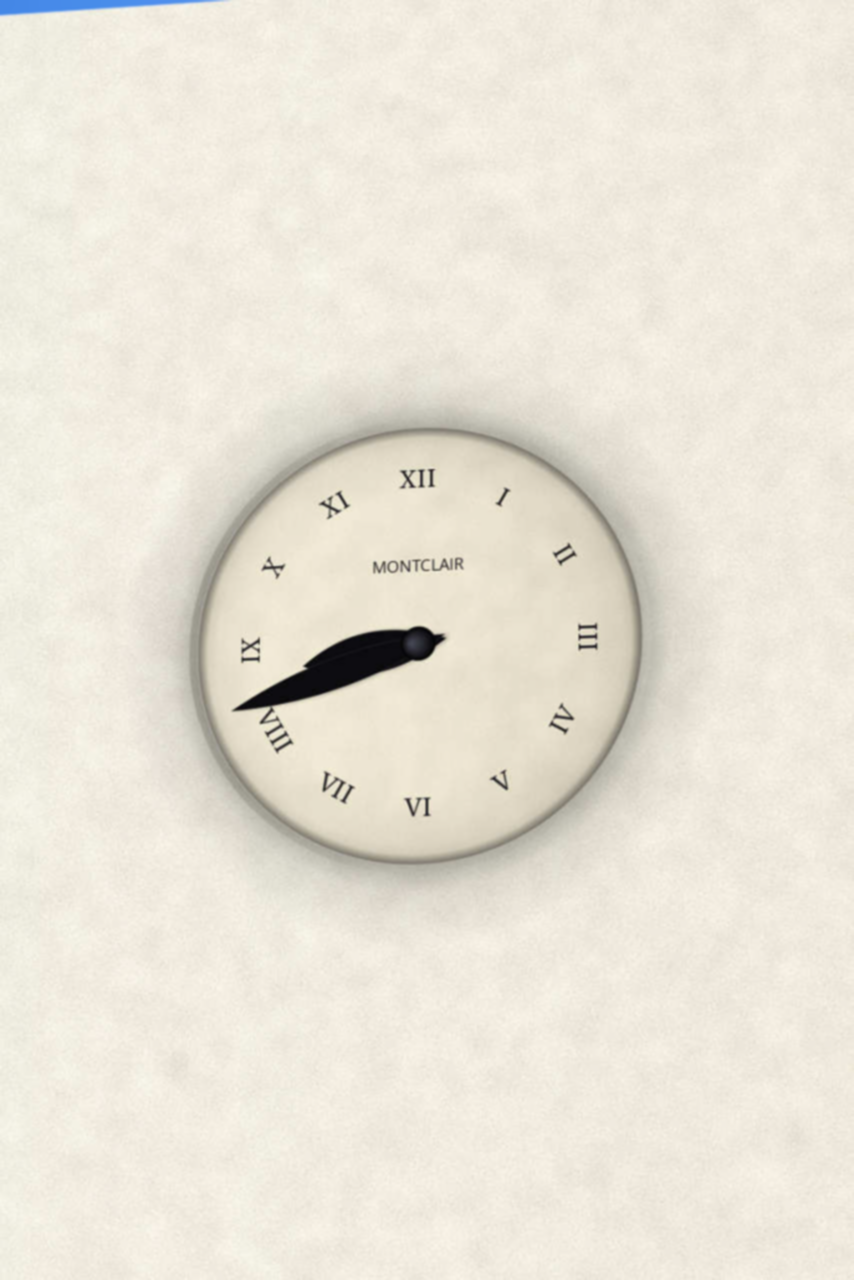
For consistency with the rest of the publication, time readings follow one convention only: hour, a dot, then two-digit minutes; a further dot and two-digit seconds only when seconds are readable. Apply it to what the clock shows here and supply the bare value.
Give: 8.42
